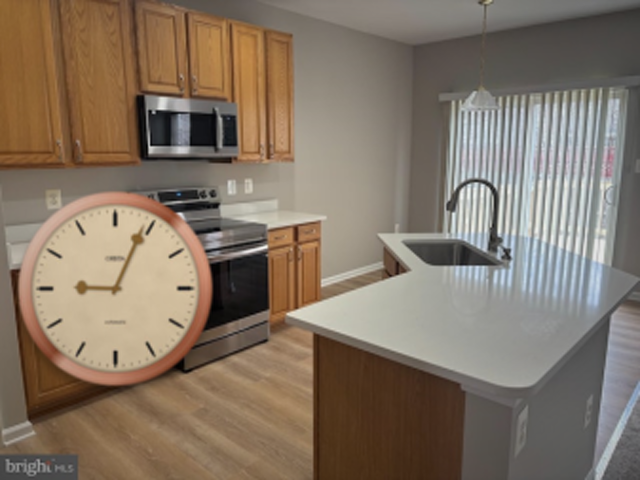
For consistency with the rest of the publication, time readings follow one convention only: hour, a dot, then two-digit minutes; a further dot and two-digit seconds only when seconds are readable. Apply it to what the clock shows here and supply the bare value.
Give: 9.04
